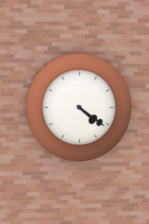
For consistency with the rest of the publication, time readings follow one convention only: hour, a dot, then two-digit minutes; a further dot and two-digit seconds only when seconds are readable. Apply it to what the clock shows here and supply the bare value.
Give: 4.21
